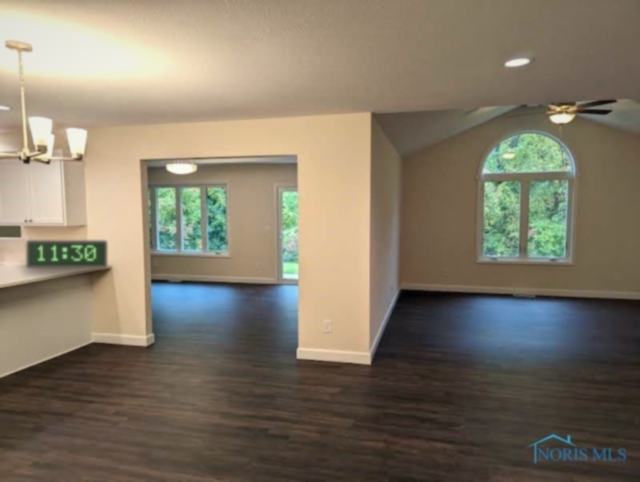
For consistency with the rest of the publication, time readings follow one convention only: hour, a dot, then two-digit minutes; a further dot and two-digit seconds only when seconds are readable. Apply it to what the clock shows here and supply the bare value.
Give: 11.30
